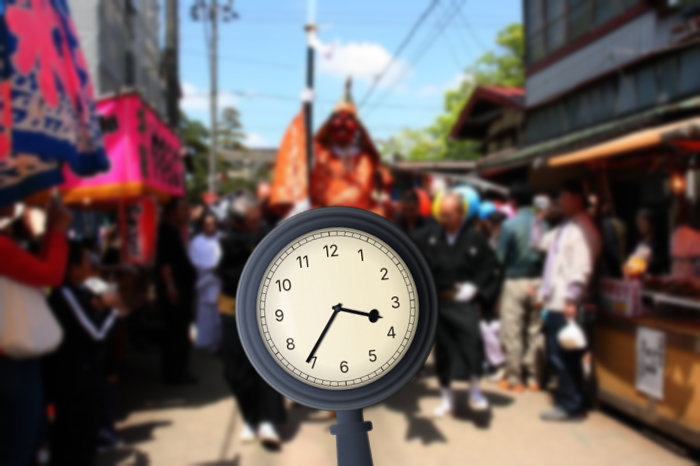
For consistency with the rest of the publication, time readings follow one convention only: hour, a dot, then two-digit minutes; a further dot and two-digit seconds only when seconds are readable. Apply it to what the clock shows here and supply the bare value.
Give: 3.36
